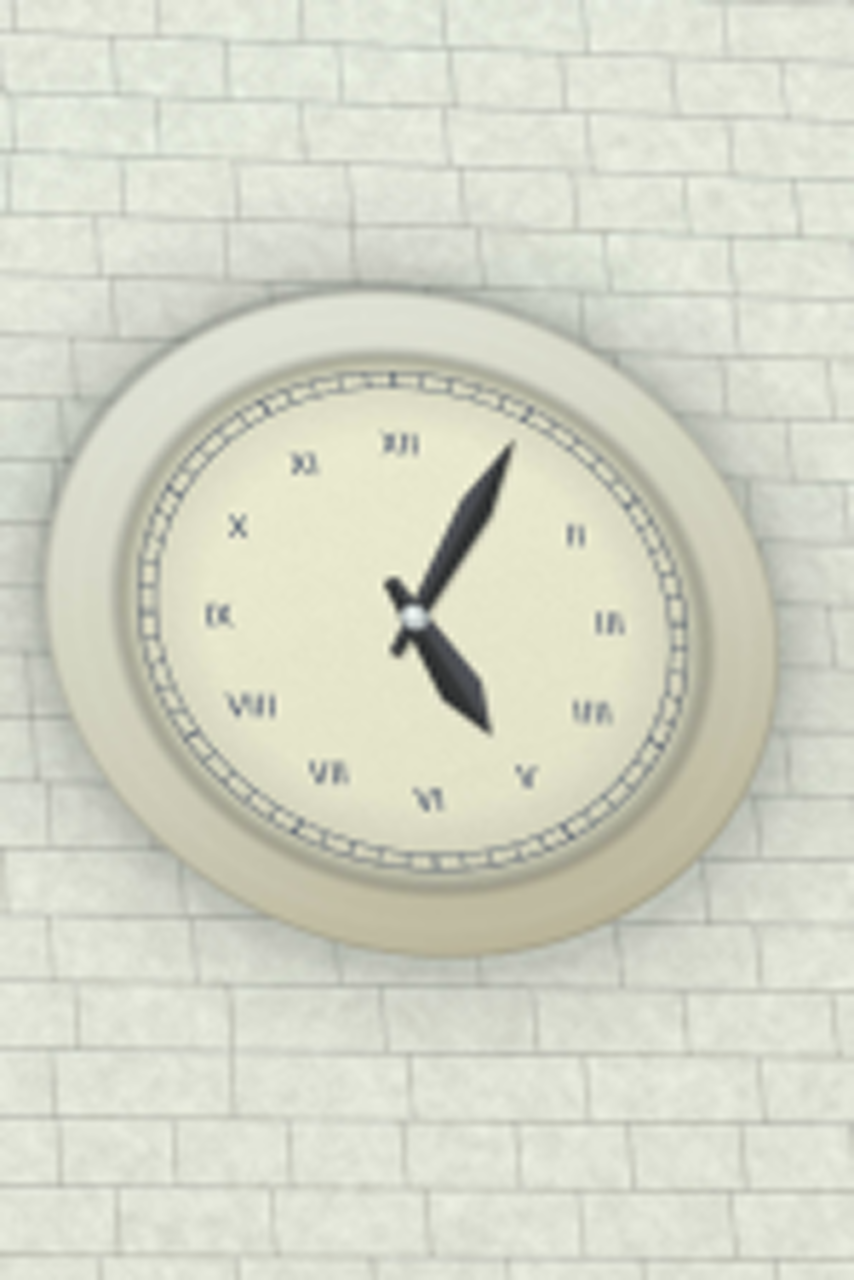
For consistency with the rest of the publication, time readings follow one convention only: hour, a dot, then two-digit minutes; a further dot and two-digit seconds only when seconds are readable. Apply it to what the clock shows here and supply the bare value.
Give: 5.05
